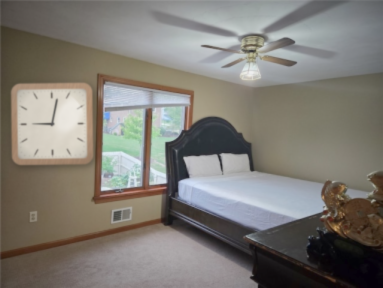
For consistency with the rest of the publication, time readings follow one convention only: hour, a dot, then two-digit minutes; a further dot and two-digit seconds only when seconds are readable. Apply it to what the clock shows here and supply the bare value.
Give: 9.02
